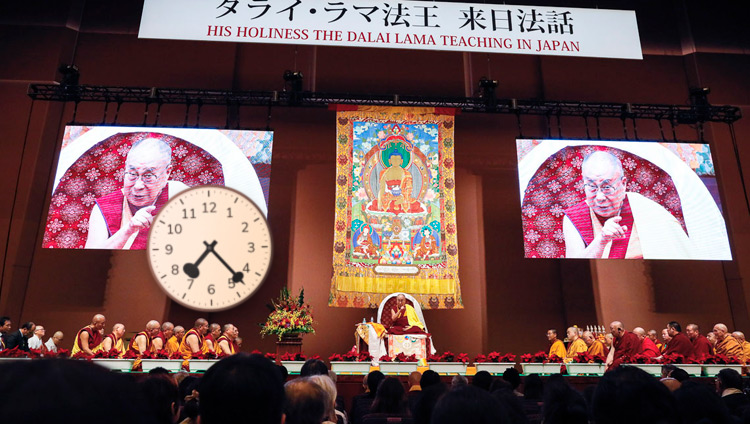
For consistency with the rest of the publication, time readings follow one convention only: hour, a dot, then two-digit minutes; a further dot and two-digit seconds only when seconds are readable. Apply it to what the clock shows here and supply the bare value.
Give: 7.23
